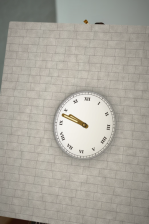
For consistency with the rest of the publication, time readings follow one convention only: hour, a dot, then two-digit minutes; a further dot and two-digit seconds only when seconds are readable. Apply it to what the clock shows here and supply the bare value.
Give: 9.48
